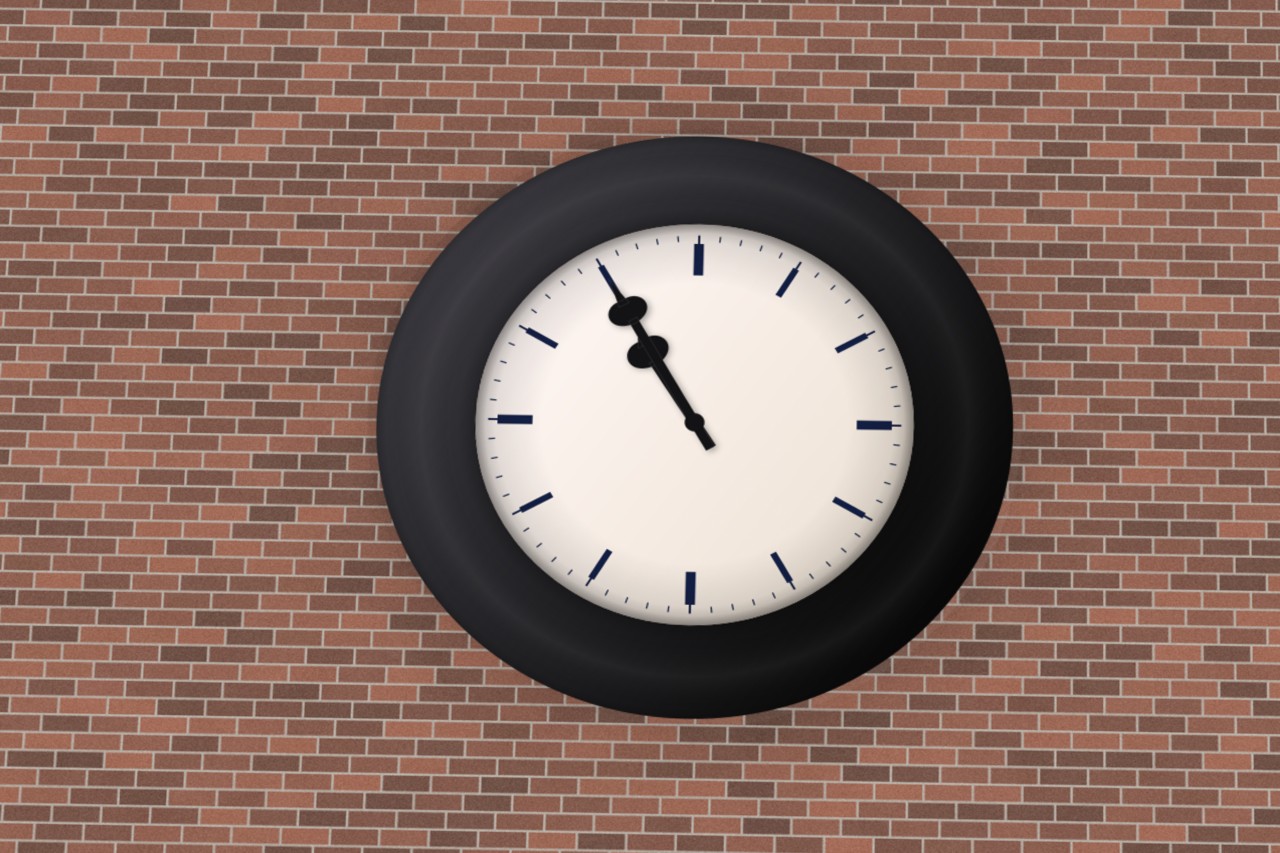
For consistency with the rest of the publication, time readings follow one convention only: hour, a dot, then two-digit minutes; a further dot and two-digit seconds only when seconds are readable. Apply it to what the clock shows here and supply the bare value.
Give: 10.55
